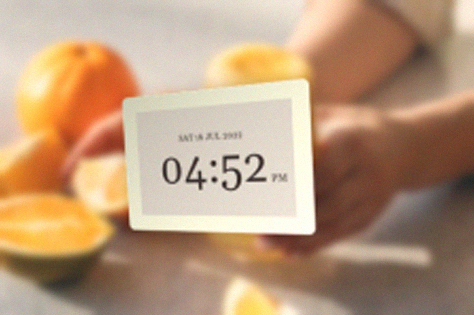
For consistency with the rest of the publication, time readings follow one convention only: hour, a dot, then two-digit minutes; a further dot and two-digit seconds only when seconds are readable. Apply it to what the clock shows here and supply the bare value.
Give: 4.52
